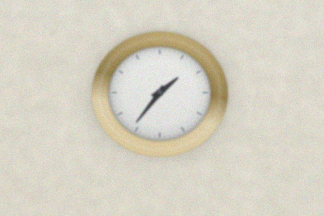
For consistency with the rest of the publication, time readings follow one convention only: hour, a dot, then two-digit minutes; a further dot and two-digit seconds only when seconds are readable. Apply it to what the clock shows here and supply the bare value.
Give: 1.36
